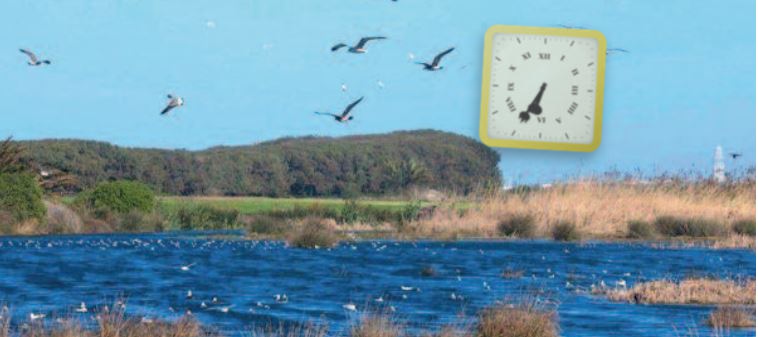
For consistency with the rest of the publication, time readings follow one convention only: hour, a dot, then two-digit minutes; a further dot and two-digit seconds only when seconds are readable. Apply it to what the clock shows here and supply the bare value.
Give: 6.35
